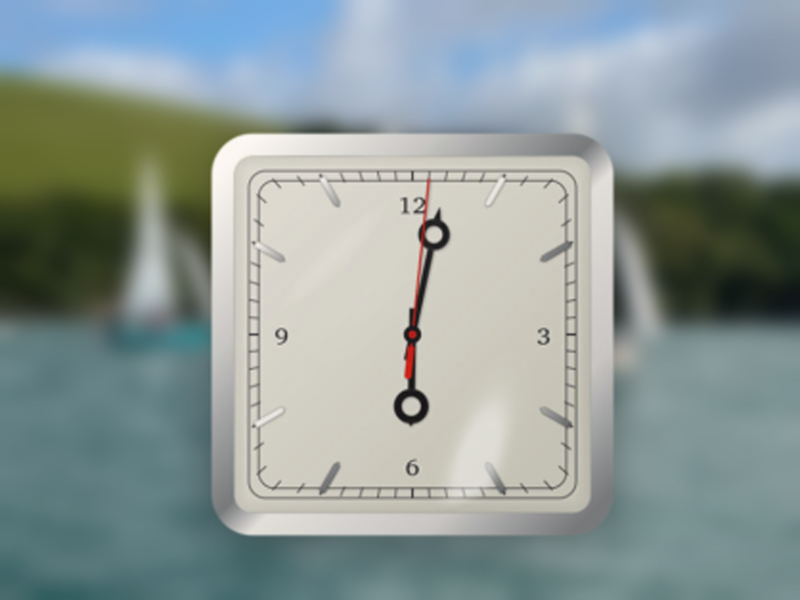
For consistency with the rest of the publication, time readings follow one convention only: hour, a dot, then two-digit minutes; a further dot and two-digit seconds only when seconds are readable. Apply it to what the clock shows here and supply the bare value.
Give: 6.02.01
